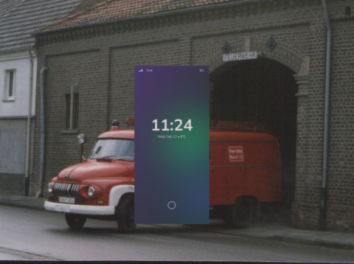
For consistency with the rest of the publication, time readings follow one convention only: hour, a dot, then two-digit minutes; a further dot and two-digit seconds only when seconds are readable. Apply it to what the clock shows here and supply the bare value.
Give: 11.24
